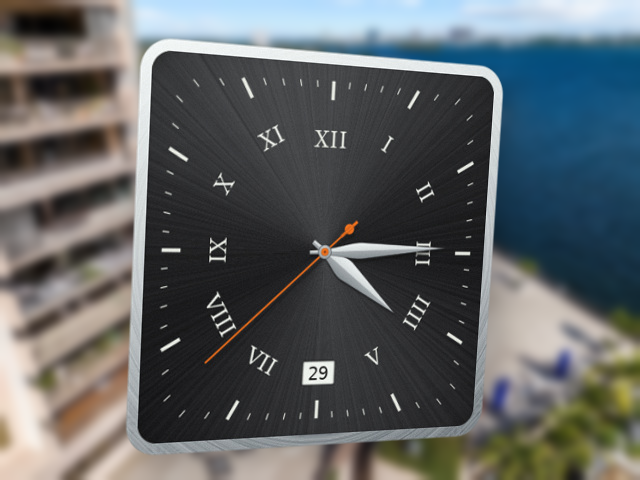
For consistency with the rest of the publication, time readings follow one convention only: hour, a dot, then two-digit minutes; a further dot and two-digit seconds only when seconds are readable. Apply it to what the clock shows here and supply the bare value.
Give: 4.14.38
